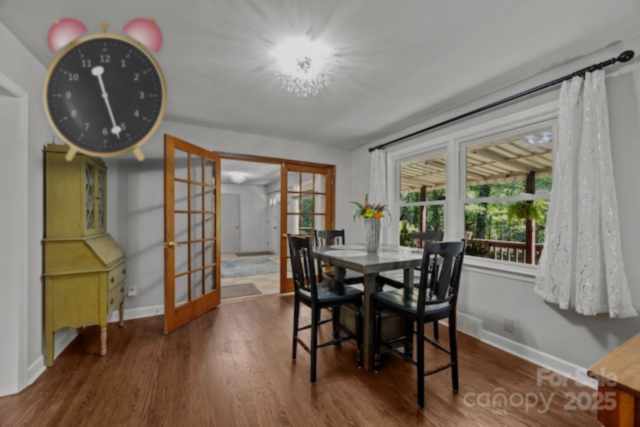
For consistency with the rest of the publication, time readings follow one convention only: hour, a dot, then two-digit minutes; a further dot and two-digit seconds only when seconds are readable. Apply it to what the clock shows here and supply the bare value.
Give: 11.27
